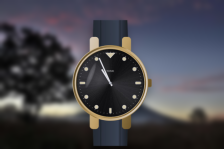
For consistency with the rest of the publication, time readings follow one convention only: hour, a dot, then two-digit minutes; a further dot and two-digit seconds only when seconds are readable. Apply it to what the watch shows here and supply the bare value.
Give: 10.56
